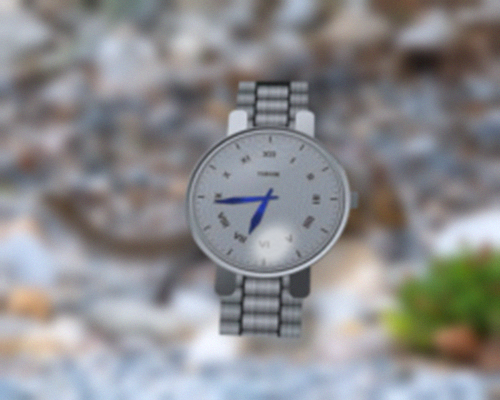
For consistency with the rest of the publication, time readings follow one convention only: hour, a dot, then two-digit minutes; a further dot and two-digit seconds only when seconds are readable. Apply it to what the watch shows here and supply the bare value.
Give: 6.44
